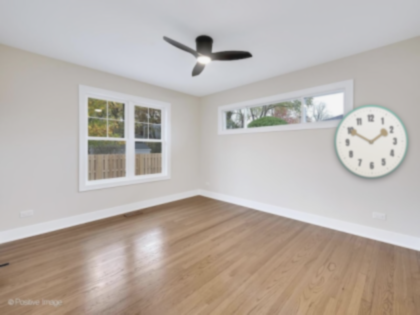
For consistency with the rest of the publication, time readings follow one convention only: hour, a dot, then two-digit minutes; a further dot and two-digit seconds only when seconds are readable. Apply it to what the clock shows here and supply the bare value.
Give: 1.50
